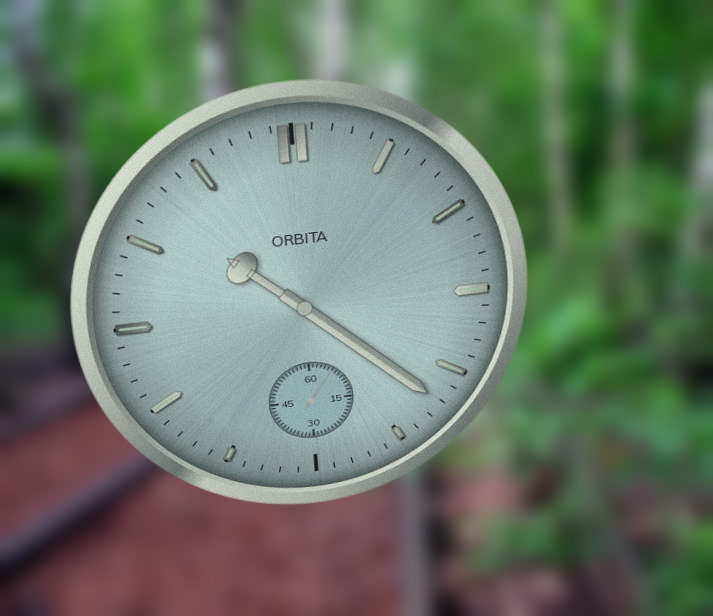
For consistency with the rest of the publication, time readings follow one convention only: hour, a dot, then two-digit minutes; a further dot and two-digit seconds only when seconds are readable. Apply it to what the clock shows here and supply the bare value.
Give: 10.22.06
